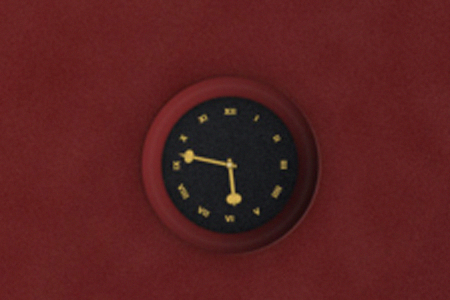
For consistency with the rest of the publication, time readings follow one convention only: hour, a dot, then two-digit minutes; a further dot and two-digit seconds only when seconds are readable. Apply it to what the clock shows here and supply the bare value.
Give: 5.47
